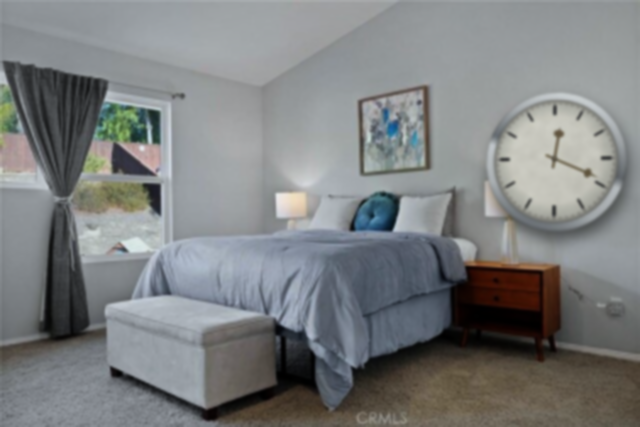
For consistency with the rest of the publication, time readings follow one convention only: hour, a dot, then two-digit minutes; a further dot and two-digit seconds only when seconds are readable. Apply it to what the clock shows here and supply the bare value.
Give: 12.19
